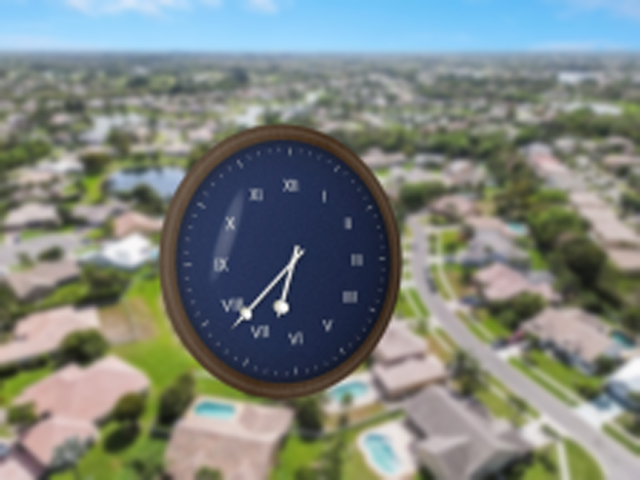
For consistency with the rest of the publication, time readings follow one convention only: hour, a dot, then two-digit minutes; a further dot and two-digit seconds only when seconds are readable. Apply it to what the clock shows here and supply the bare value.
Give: 6.38
